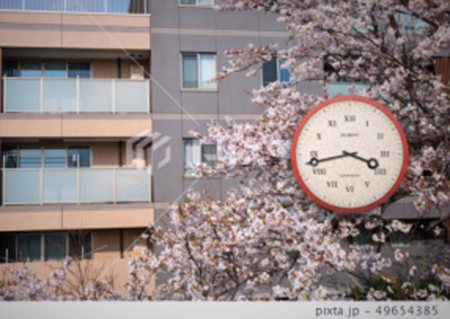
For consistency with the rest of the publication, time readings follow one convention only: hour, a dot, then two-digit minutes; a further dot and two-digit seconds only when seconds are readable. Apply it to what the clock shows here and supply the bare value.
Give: 3.43
